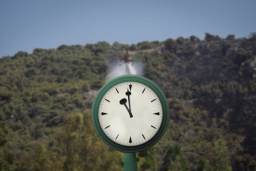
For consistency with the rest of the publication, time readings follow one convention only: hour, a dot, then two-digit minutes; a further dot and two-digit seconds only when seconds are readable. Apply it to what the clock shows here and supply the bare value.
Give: 10.59
